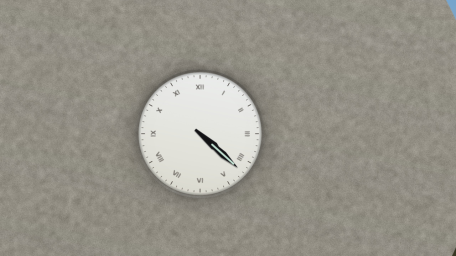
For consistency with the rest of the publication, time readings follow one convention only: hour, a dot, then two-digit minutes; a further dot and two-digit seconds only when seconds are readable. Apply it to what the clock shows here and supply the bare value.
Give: 4.22
